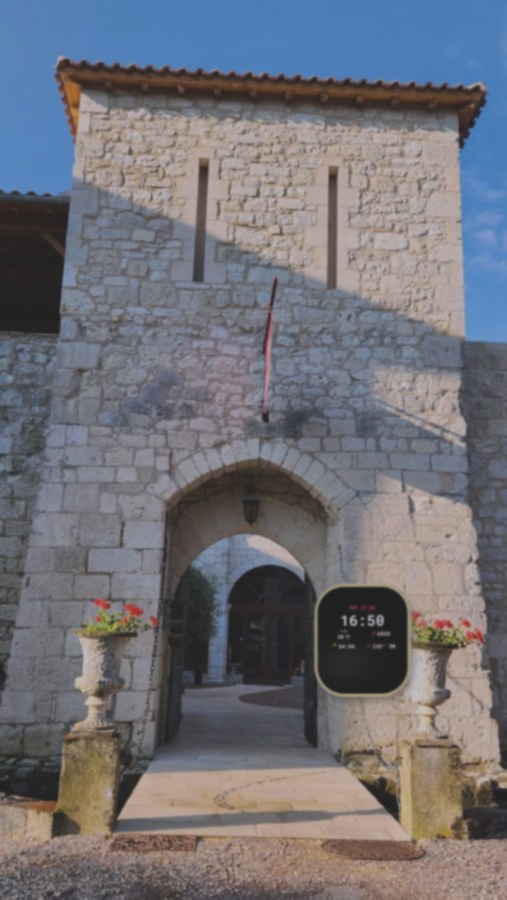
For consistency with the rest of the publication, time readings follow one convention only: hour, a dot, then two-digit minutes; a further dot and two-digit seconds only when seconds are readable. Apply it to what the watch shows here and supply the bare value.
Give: 16.50
